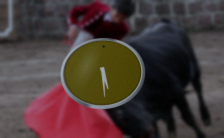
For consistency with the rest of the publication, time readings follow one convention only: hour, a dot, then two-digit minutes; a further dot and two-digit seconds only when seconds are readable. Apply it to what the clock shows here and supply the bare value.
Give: 5.29
